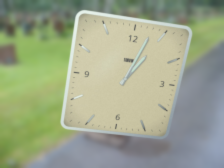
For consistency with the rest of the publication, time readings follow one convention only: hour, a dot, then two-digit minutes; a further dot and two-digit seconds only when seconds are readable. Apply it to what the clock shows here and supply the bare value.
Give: 1.03
